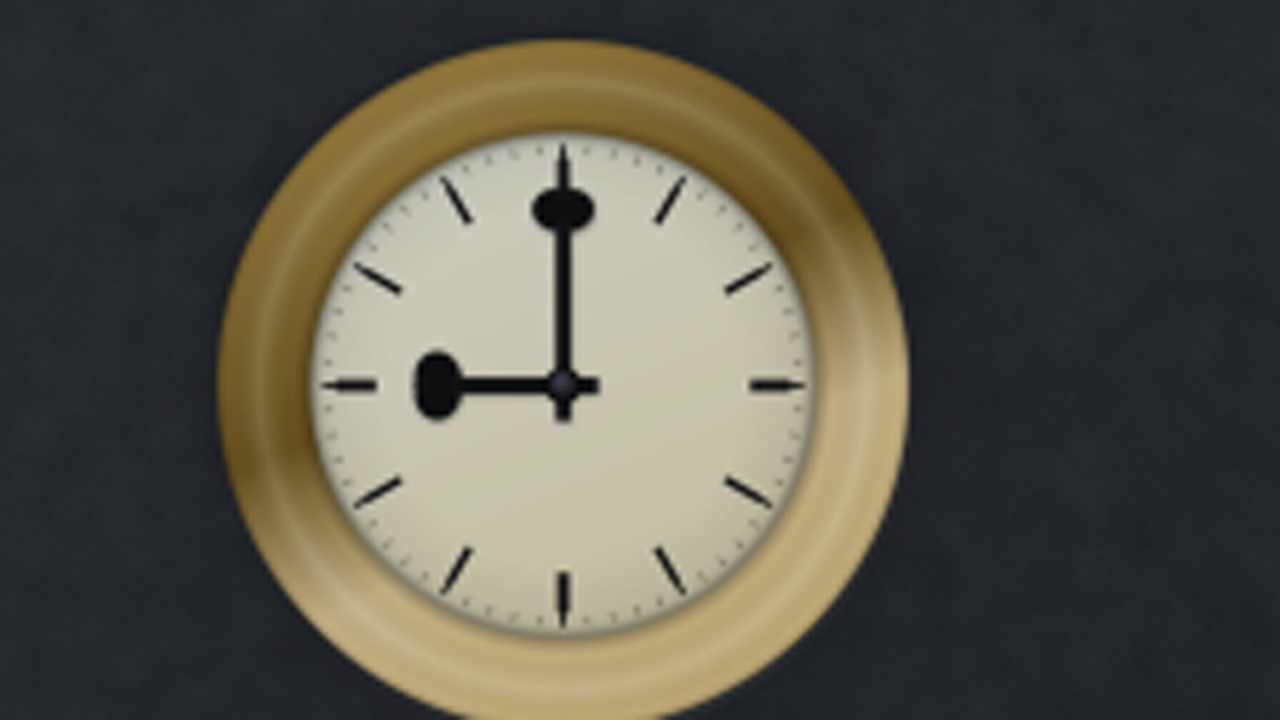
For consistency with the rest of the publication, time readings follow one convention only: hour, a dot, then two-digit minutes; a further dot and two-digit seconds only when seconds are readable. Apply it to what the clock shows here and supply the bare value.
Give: 9.00
